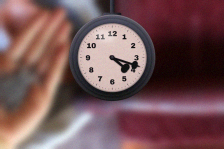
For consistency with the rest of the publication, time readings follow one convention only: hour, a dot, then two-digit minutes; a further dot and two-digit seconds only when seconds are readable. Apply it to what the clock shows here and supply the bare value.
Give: 4.18
